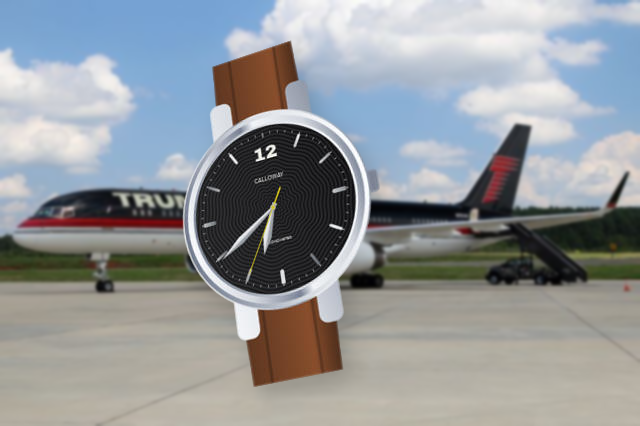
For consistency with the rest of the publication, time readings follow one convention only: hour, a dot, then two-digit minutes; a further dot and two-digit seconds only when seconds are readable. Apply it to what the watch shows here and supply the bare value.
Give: 6.39.35
